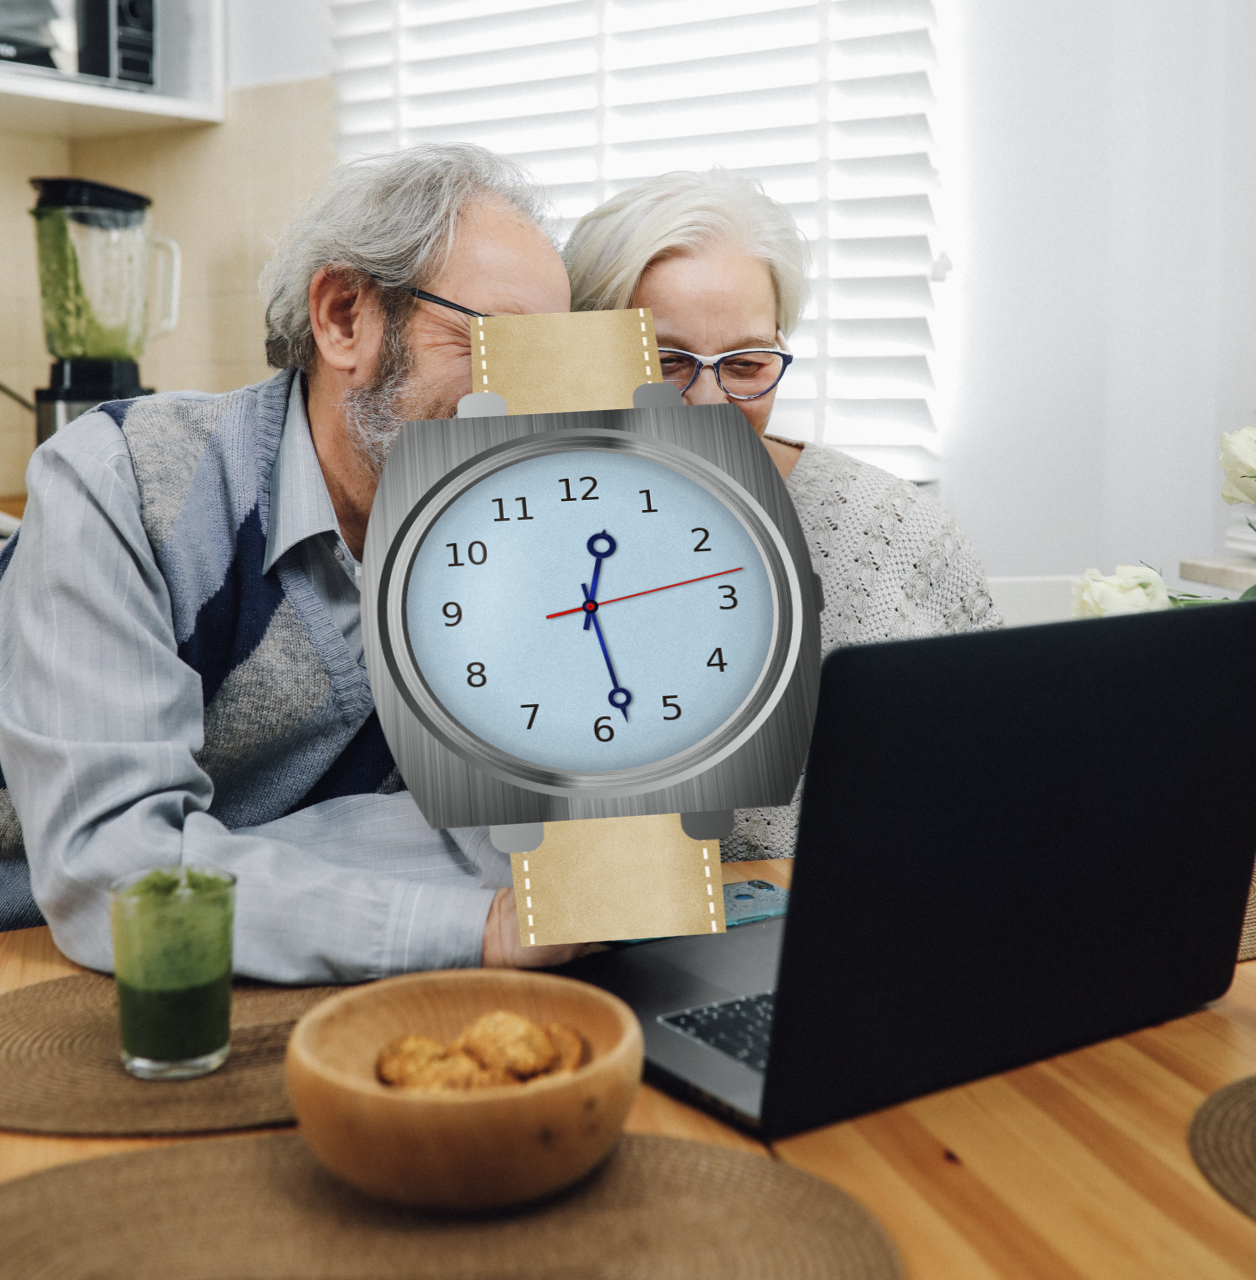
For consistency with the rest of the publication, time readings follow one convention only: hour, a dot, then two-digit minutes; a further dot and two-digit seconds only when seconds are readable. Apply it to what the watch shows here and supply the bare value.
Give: 12.28.13
